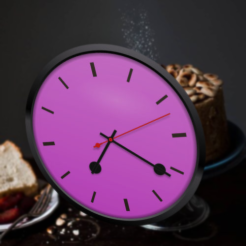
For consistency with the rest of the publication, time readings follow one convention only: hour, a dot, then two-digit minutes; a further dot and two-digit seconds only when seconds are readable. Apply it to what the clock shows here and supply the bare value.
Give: 7.21.12
